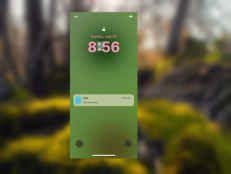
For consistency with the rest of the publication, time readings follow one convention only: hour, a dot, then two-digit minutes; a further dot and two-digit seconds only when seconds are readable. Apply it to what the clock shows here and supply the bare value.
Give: 8.56
